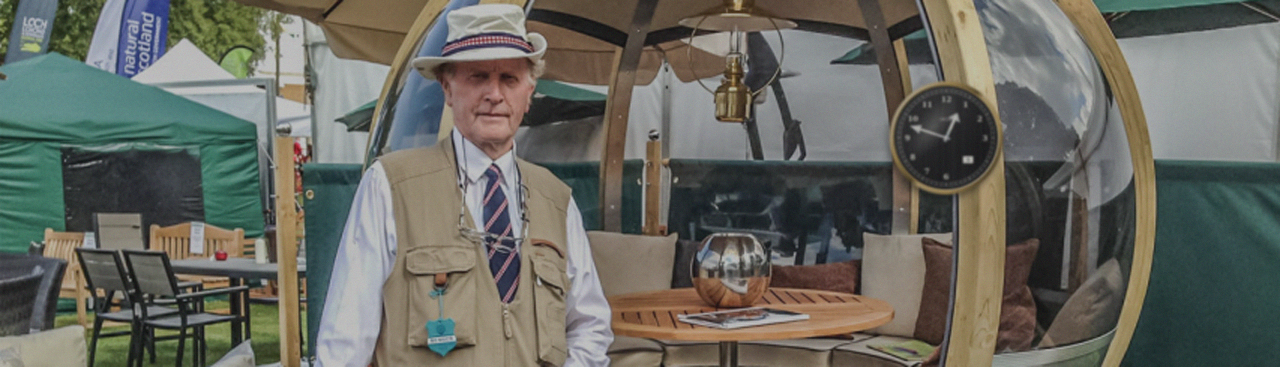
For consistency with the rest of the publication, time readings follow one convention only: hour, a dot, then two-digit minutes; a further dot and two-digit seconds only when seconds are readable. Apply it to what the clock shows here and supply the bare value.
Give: 12.48
